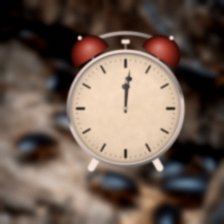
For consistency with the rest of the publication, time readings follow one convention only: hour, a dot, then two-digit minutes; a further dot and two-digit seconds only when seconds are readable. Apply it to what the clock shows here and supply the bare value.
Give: 12.01
